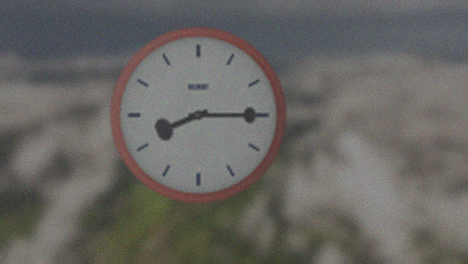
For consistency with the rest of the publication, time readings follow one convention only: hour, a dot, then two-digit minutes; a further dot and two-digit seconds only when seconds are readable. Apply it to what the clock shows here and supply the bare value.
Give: 8.15
